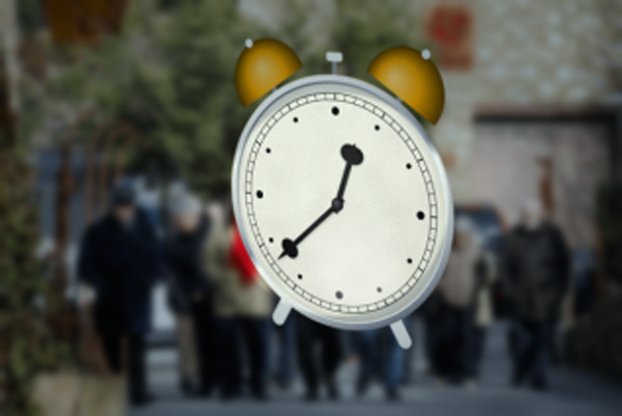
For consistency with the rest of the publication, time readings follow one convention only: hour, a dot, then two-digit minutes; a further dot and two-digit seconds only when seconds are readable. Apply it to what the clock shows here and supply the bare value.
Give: 12.38
